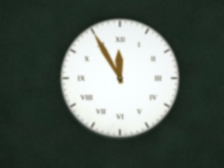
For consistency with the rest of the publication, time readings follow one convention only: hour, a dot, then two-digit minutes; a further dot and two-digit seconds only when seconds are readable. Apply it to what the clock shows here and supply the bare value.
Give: 11.55
